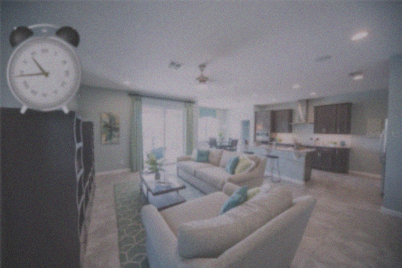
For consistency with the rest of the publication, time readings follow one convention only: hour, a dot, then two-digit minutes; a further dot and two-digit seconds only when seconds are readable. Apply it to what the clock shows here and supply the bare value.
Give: 10.44
